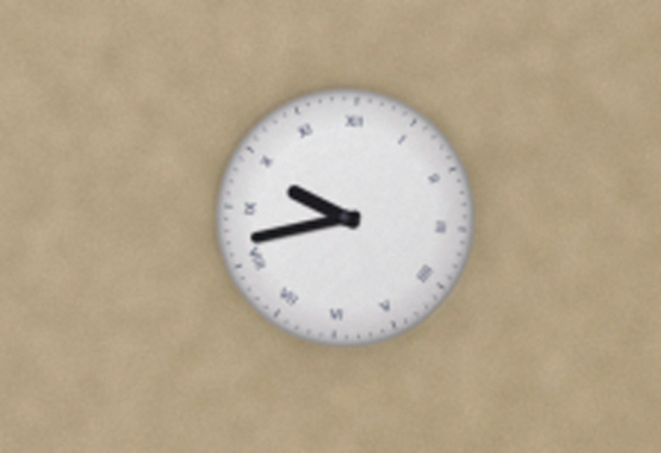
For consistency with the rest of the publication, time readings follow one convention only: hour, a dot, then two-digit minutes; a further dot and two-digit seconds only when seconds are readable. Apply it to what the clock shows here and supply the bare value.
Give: 9.42
